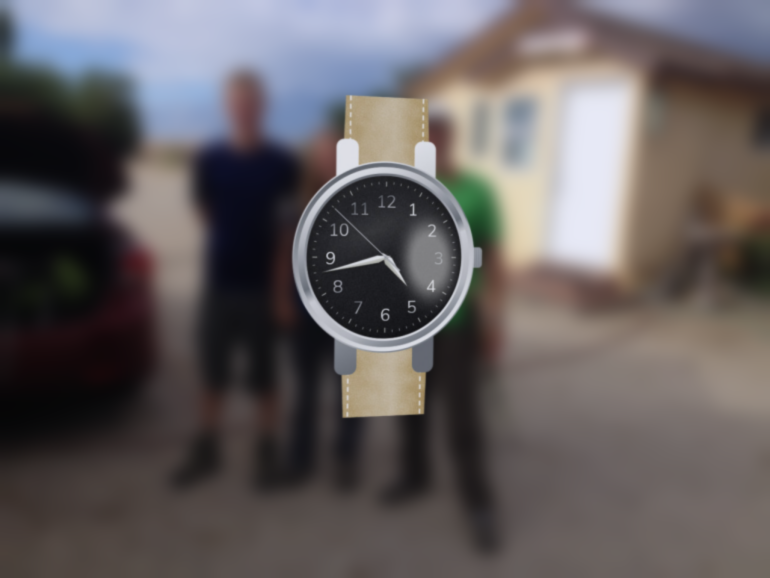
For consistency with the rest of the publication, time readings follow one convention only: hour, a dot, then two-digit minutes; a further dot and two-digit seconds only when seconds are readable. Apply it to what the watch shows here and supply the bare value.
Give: 4.42.52
